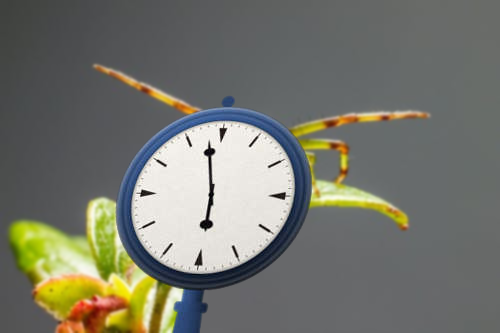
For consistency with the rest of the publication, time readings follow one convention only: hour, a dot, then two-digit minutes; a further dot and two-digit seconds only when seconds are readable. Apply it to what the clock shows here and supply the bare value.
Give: 5.58
